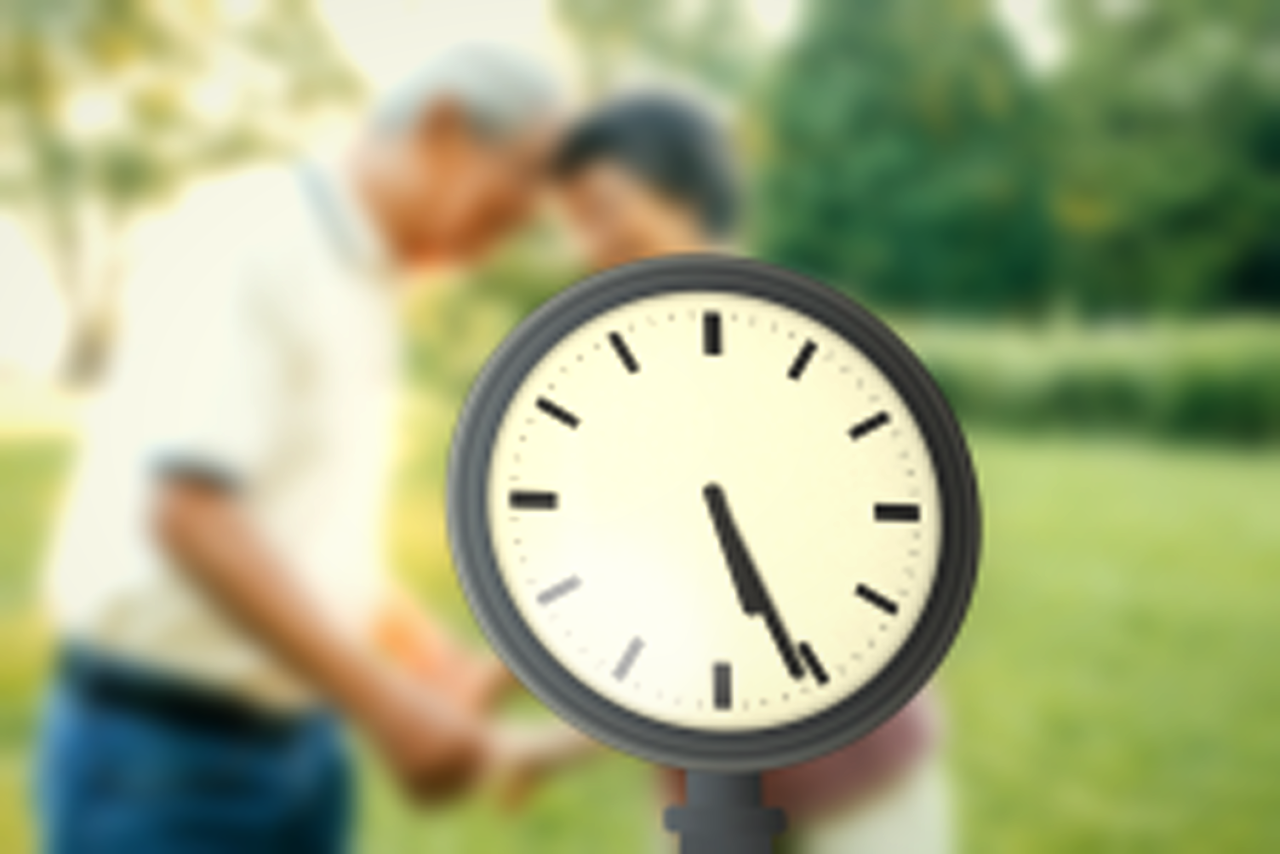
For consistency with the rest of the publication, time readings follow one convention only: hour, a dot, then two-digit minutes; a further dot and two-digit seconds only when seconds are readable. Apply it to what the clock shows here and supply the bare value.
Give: 5.26
